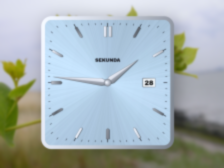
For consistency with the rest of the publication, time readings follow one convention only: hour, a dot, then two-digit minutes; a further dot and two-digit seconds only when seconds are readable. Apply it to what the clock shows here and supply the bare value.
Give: 1.46
